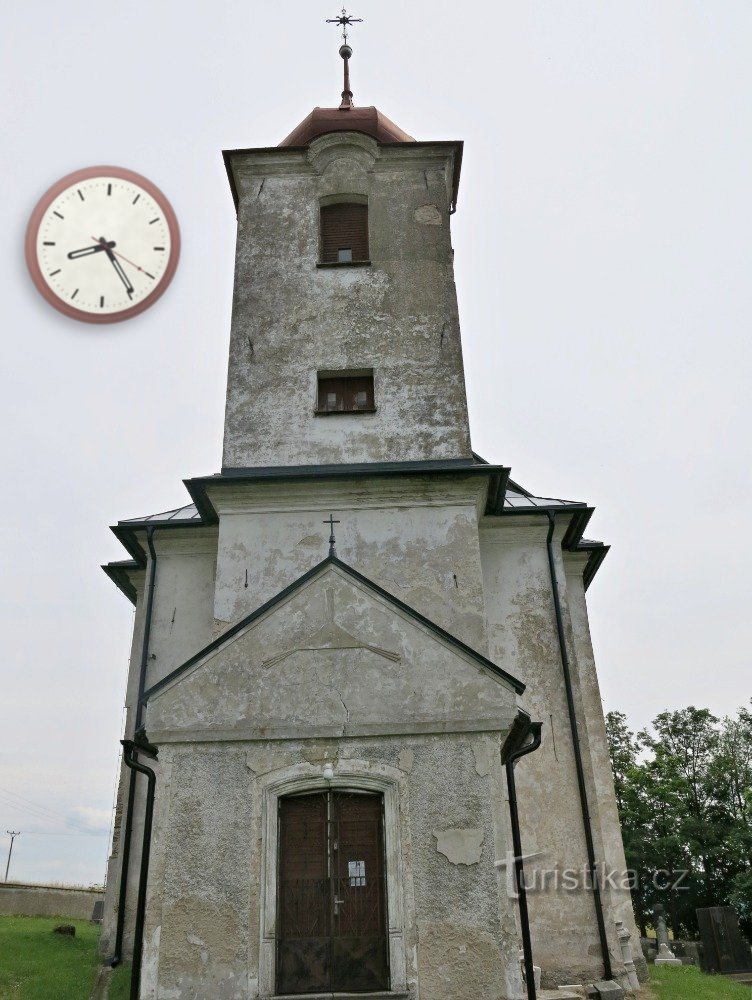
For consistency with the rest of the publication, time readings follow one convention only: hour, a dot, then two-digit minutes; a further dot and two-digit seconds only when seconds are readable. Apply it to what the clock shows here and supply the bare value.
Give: 8.24.20
